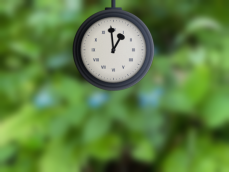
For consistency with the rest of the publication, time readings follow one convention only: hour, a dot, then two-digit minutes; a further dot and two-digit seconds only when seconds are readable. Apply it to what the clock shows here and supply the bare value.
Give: 12.59
